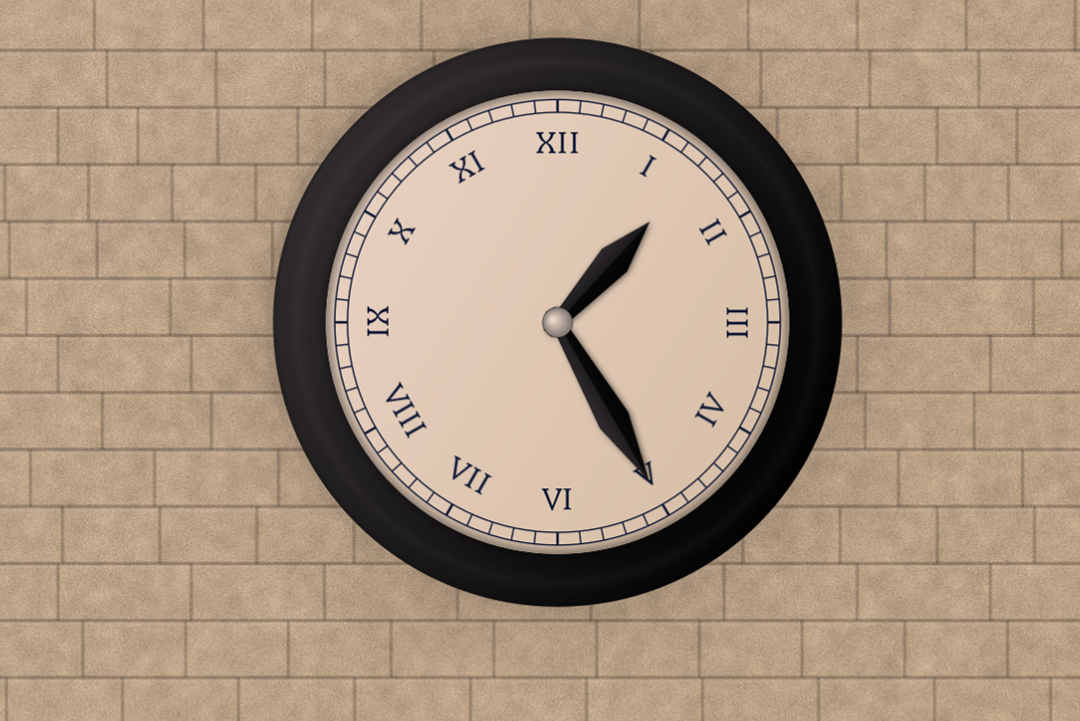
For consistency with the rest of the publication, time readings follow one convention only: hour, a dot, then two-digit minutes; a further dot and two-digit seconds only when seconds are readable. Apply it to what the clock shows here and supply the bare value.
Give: 1.25
